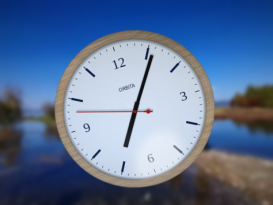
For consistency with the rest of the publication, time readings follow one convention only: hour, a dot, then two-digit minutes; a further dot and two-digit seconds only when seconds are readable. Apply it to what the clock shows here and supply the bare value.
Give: 7.05.48
